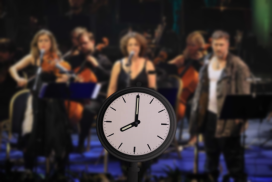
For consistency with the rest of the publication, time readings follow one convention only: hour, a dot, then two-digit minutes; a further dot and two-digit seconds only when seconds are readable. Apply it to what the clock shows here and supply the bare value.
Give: 8.00
